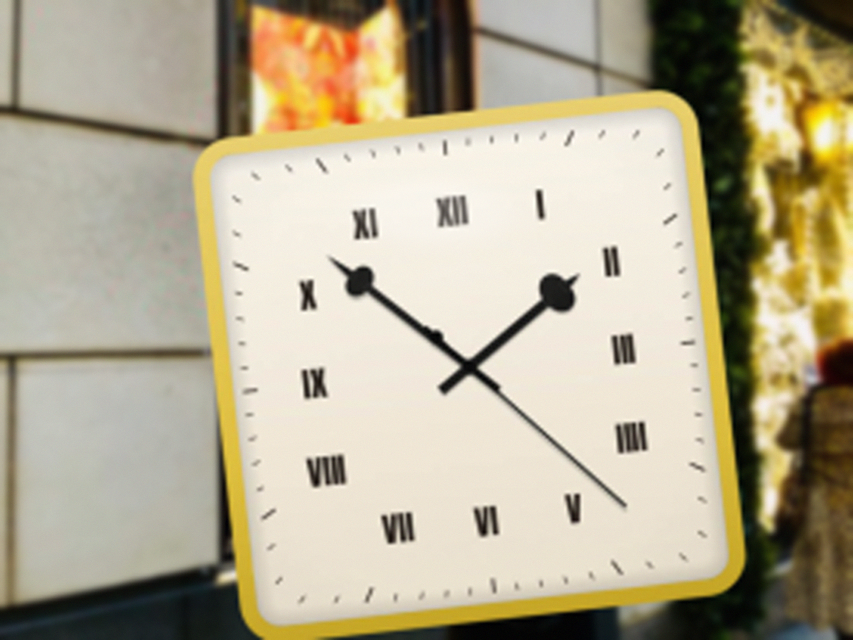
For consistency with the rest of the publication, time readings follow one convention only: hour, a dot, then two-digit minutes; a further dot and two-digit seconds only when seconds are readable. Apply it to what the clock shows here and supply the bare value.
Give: 1.52.23
